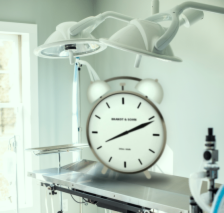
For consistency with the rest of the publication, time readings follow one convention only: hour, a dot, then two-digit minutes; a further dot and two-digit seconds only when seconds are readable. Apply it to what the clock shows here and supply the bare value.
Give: 8.11
